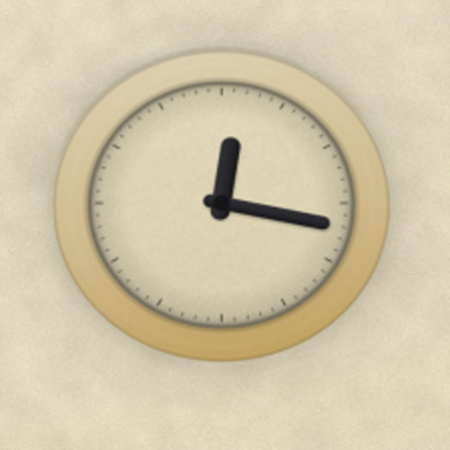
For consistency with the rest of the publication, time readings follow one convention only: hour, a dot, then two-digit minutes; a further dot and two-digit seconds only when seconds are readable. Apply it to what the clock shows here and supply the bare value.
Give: 12.17
